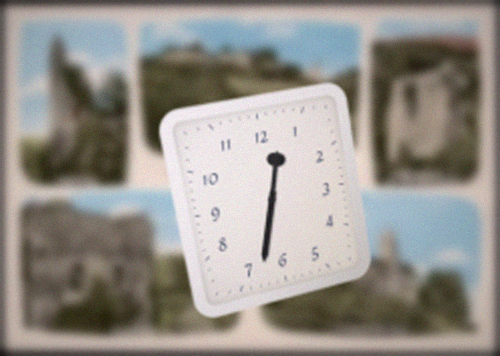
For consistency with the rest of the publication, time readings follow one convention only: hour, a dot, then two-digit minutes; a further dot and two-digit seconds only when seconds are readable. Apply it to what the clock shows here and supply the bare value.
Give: 12.33
